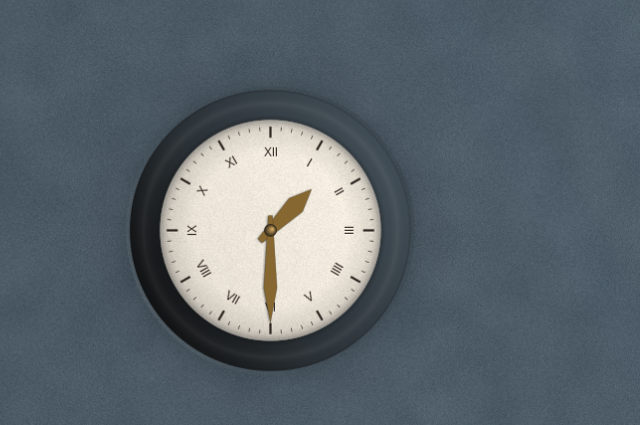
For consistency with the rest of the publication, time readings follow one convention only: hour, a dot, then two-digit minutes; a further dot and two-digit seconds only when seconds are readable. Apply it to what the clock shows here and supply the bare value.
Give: 1.30
